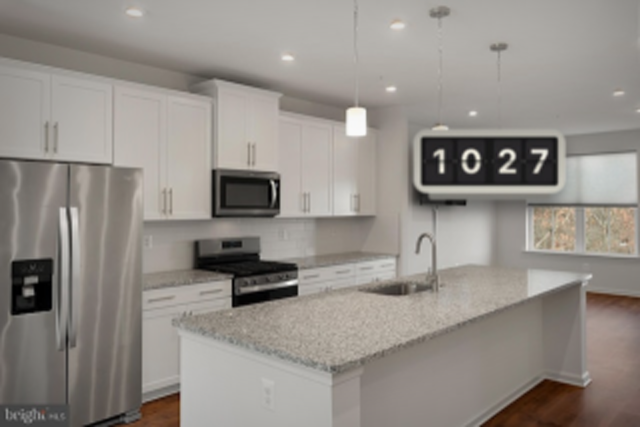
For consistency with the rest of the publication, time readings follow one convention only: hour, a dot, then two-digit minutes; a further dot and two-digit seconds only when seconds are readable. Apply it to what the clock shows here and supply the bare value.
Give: 10.27
